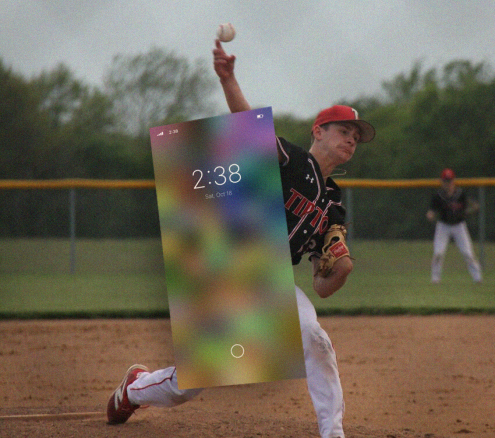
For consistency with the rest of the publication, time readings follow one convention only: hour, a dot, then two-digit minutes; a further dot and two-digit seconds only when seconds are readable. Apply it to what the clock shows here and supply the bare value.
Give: 2.38
